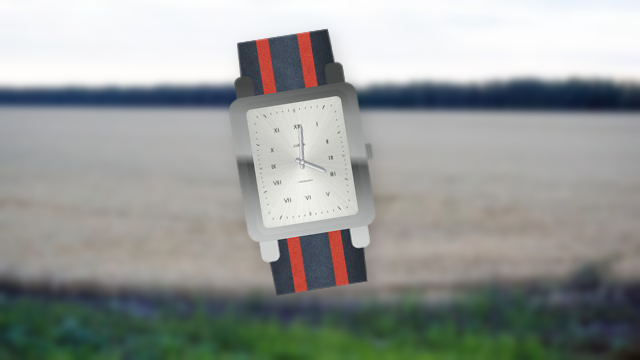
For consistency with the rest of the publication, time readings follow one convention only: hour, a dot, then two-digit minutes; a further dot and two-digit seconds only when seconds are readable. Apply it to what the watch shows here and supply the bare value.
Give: 4.01
